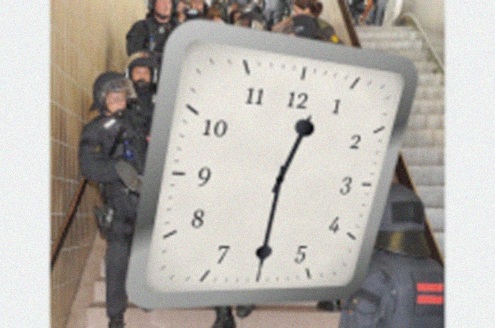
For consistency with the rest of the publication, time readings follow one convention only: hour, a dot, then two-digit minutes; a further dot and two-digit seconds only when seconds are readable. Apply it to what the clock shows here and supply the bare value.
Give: 12.30
